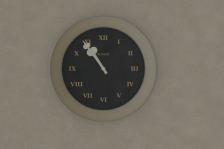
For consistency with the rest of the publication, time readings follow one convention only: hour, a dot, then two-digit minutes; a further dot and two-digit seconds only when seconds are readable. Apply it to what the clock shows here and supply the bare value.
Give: 10.54
